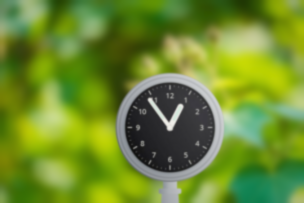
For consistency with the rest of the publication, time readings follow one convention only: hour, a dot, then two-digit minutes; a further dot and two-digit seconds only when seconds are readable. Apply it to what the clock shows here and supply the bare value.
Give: 12.54
